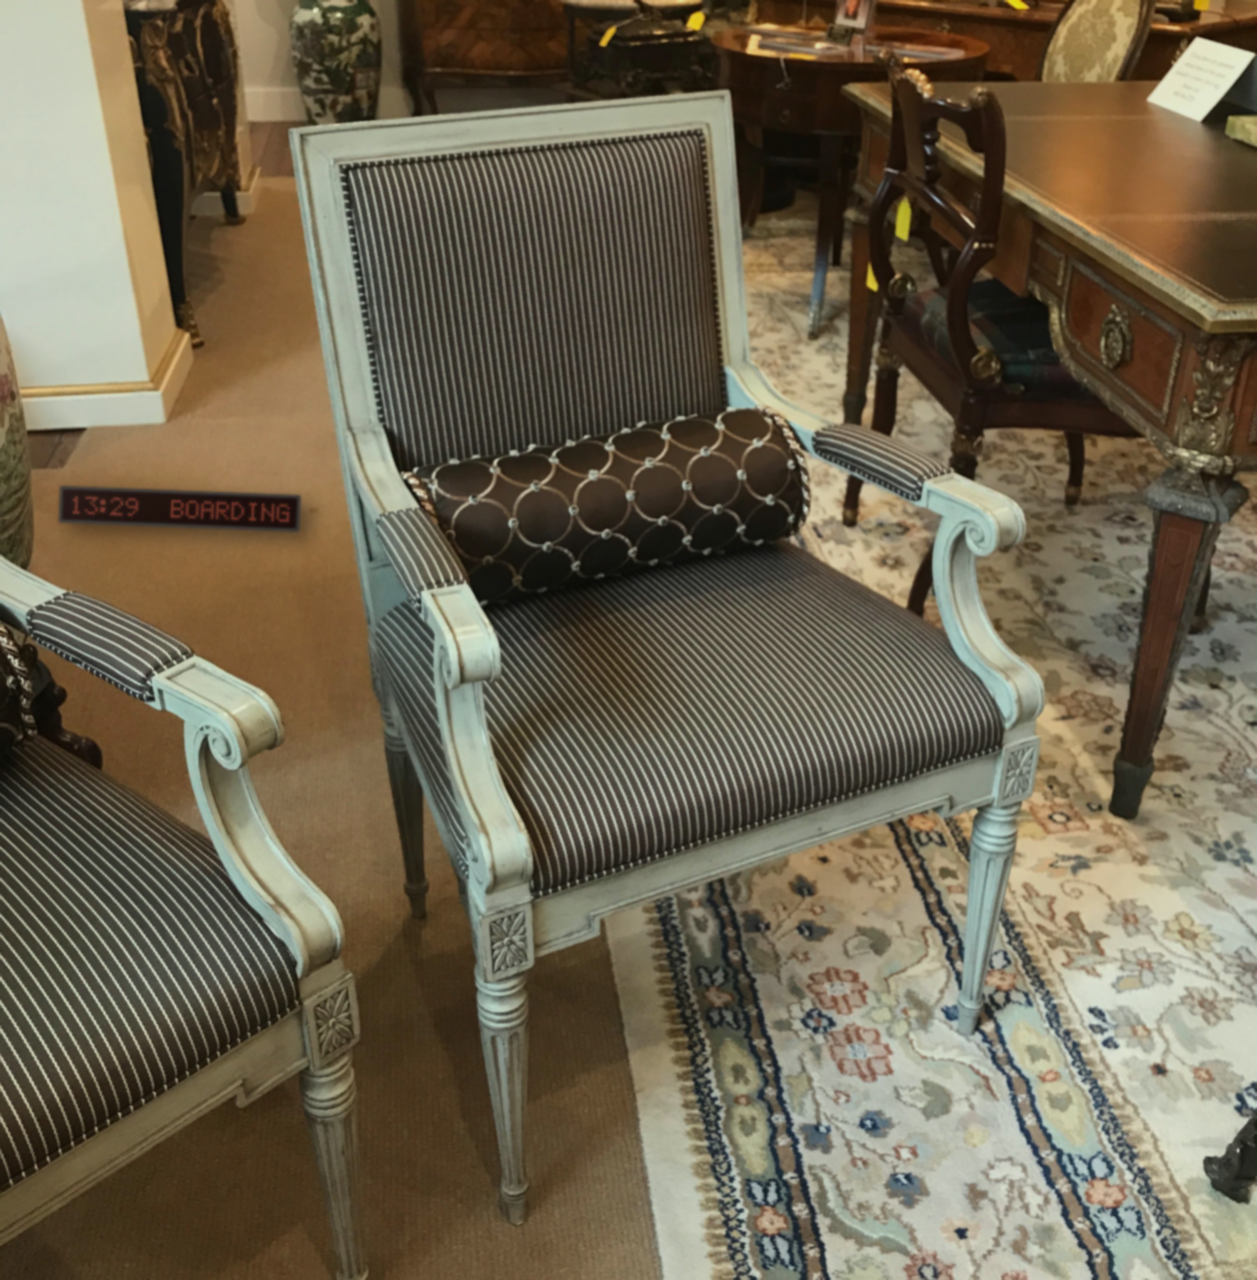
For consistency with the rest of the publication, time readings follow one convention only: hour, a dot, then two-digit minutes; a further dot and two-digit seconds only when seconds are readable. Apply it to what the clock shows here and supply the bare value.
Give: 13.29
